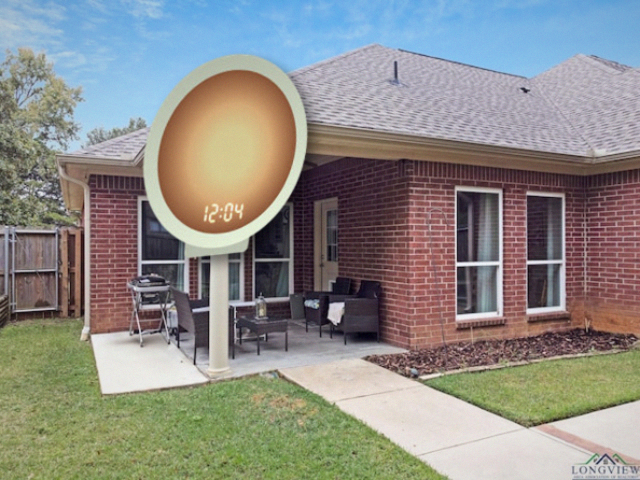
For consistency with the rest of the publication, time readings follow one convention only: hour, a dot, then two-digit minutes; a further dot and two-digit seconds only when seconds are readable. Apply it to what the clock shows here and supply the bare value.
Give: 12.04
